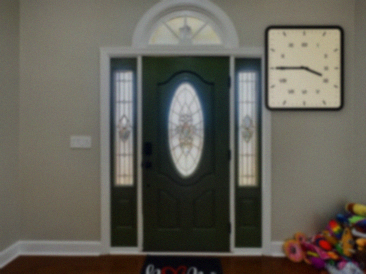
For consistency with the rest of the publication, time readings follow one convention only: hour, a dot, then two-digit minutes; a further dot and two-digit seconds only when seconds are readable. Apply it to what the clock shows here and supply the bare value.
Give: 3.45
